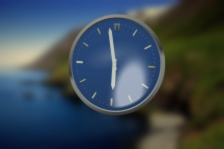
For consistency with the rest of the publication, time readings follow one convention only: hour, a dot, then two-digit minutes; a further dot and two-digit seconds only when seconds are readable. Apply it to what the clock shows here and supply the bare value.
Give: 5.58
